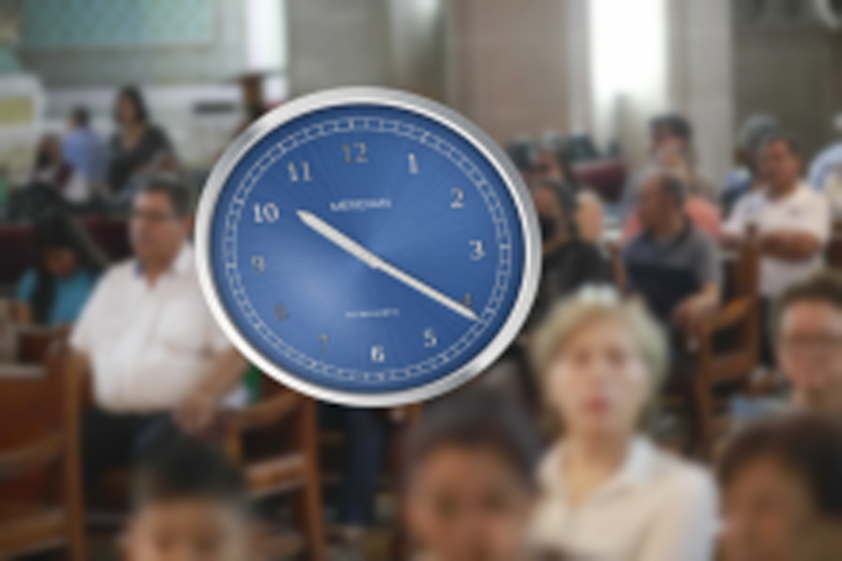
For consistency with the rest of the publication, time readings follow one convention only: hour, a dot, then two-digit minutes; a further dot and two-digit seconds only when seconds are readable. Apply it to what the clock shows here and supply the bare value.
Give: 10.21
